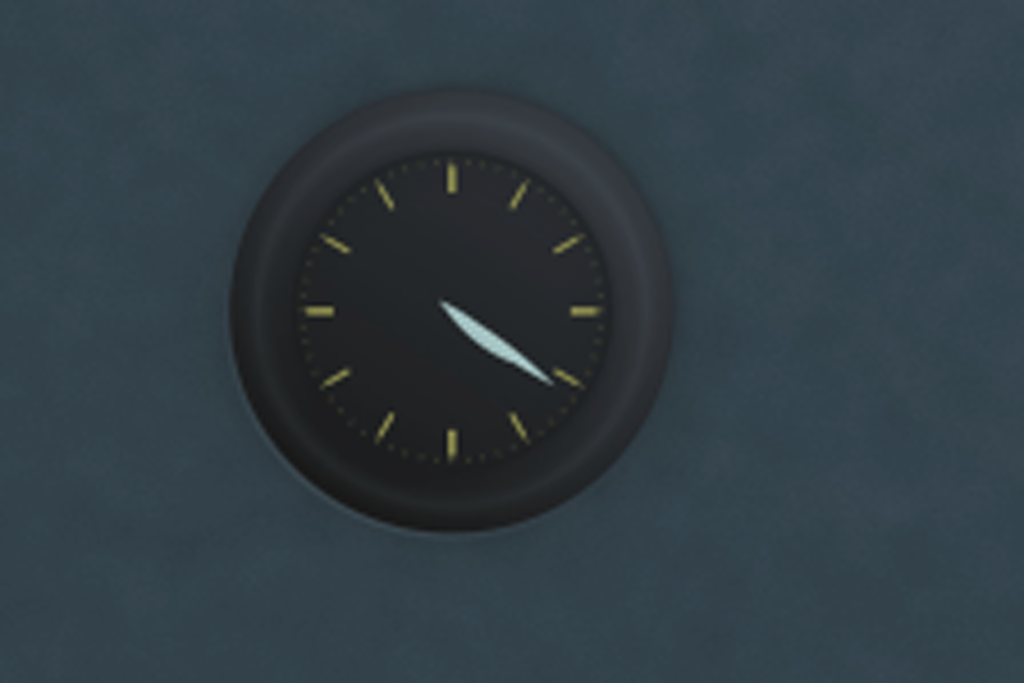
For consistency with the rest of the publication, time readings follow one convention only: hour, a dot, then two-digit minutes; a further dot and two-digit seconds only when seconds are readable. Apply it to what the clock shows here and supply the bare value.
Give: 4.21
